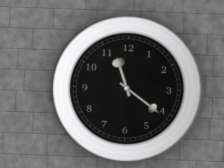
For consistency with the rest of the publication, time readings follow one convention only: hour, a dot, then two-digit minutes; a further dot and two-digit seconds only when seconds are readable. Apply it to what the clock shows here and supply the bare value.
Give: 11.21
